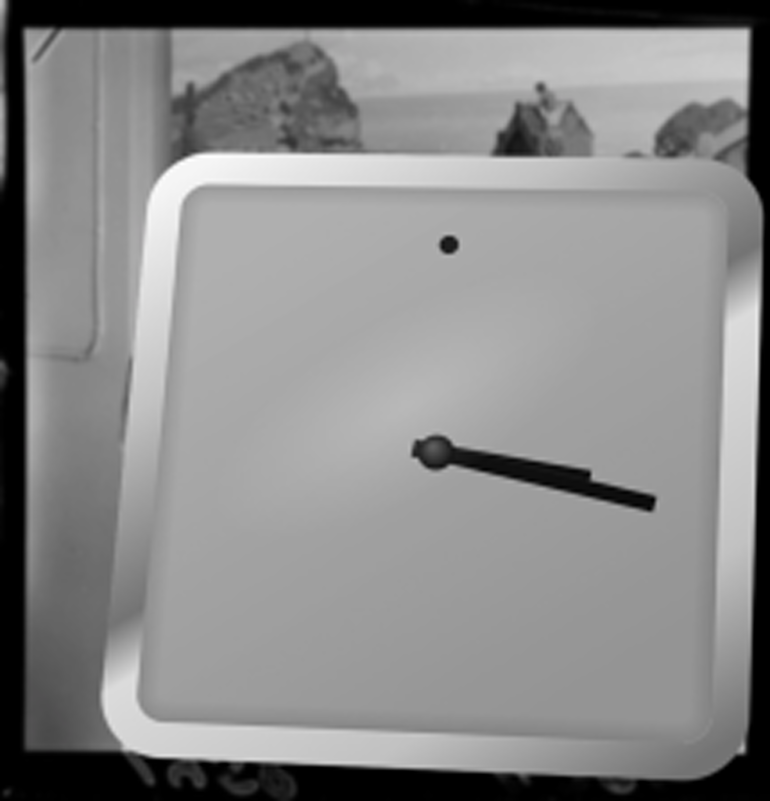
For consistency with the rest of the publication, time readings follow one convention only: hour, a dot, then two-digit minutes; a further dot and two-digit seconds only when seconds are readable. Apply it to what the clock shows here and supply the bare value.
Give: 3.17
